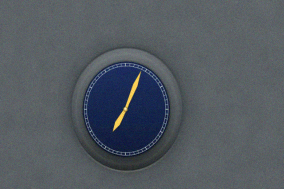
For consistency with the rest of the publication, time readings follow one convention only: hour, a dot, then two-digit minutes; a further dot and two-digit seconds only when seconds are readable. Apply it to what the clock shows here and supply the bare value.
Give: 7.04
